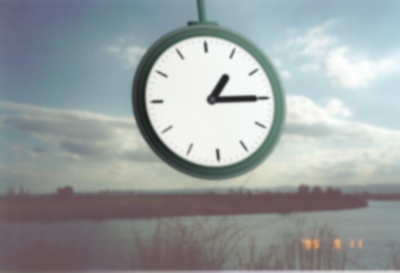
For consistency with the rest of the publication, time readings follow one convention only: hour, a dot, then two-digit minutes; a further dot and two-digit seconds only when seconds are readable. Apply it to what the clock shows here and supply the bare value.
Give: 1.15
